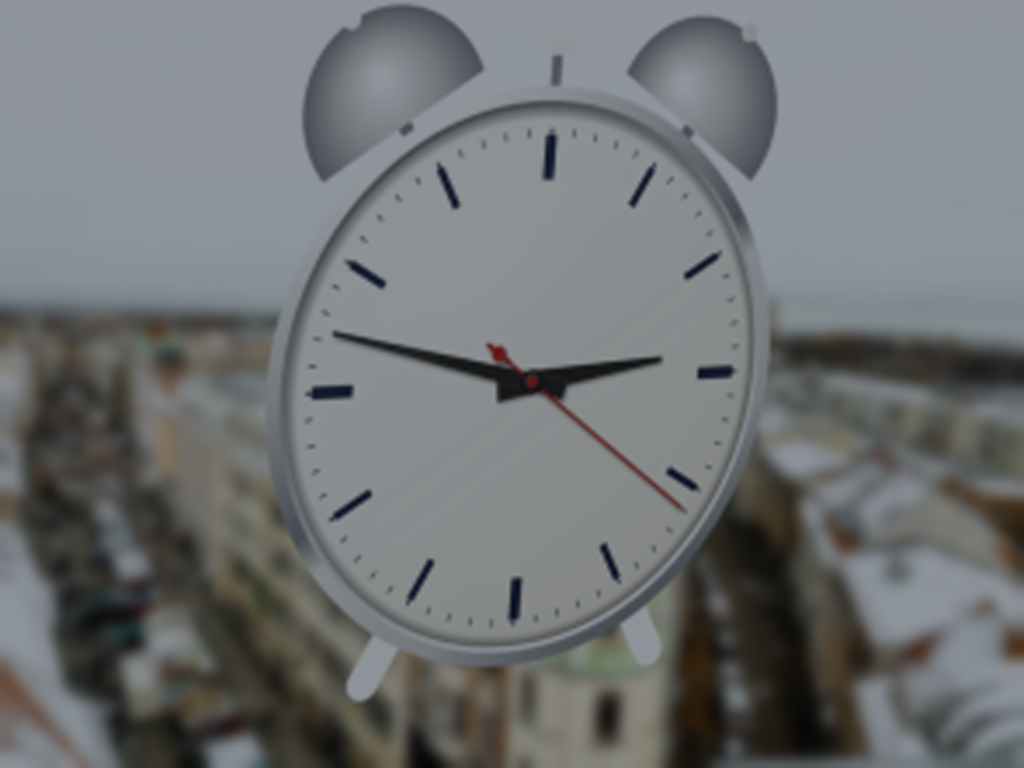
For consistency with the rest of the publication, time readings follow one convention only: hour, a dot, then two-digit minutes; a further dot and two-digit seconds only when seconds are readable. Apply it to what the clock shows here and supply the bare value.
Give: 2.47.21
